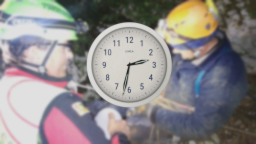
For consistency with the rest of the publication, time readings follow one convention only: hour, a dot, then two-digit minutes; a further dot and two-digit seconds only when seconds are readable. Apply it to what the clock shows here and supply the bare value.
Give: 2.32
